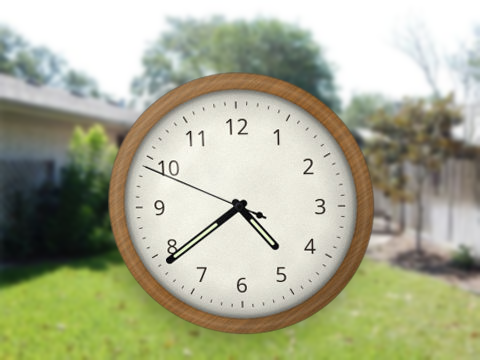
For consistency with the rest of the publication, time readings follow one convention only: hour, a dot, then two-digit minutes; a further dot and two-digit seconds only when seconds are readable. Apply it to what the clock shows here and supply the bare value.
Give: 4.38.49
